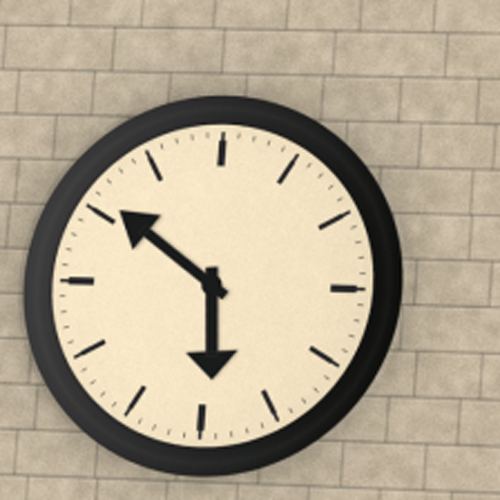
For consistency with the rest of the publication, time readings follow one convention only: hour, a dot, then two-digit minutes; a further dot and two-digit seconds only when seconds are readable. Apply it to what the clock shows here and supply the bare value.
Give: 5.51
